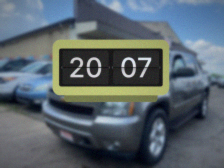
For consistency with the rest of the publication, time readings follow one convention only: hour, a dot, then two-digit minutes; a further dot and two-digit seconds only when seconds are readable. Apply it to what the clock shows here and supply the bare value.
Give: 20.07
